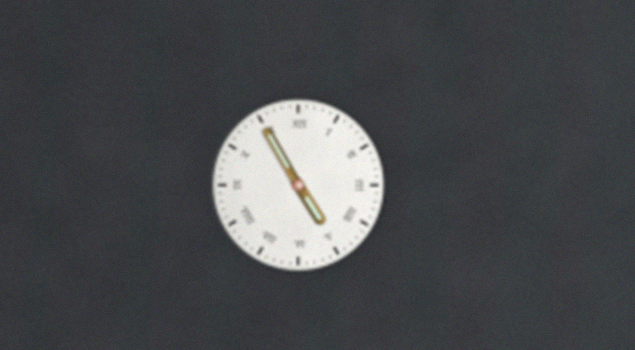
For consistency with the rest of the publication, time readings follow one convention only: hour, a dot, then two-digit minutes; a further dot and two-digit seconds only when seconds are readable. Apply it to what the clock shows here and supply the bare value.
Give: 4.55
